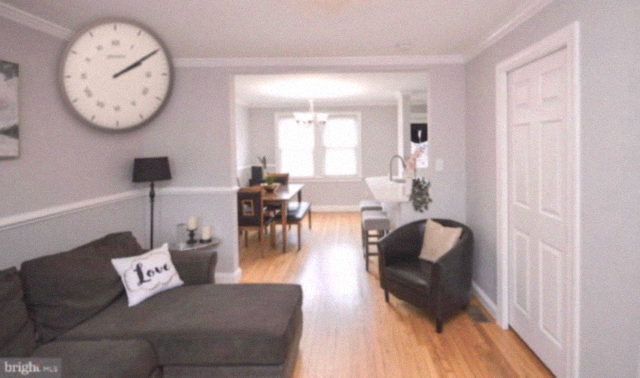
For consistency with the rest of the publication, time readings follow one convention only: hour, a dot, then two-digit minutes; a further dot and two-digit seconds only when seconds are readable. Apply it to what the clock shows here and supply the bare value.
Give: 2.10
